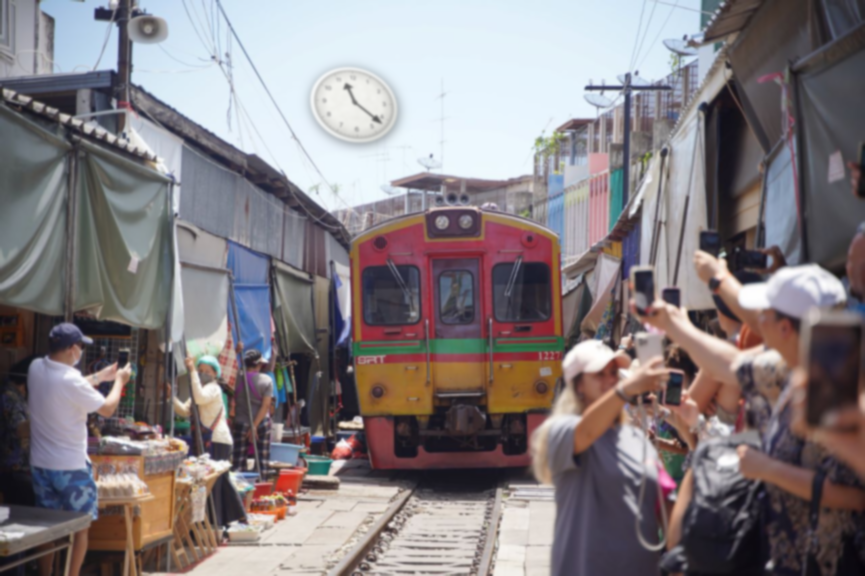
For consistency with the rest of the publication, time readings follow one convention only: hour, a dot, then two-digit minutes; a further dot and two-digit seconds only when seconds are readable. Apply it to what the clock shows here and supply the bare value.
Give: 11.22
